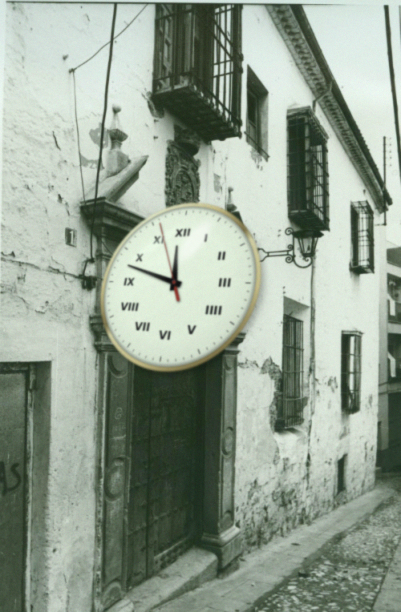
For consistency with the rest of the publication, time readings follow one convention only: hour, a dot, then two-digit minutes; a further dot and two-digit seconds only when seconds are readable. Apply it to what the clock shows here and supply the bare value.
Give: 11.47.56
